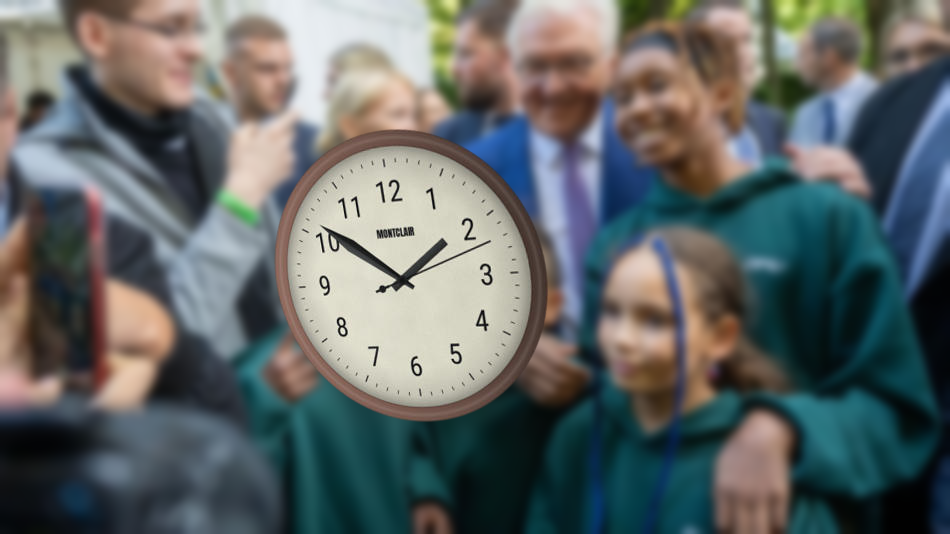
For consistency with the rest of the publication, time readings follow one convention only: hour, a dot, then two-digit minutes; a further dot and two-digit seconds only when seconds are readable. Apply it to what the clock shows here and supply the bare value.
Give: 1.51.12
